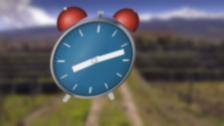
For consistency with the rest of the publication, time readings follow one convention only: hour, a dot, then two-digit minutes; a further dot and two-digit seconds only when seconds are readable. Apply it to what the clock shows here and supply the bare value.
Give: 8.12
